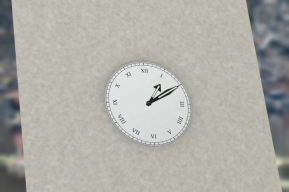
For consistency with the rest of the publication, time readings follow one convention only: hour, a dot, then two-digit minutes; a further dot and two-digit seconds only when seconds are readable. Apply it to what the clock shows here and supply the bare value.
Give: 1.10
